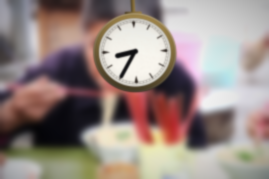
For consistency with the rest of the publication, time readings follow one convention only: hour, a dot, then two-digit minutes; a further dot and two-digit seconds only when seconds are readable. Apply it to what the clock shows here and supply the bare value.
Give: 8.35
